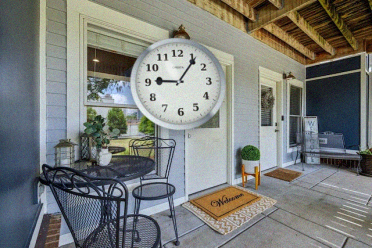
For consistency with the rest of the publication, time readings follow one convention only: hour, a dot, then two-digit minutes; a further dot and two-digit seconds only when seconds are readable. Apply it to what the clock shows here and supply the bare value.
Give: 9.06
